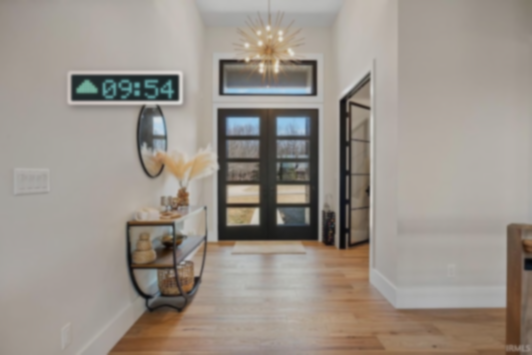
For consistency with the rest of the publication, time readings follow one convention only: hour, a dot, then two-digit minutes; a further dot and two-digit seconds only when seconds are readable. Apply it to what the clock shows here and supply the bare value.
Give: 9.54
